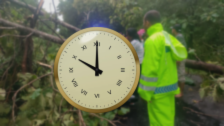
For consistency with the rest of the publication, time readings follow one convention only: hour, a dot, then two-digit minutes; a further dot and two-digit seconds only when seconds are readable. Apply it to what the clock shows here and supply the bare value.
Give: 10.00
